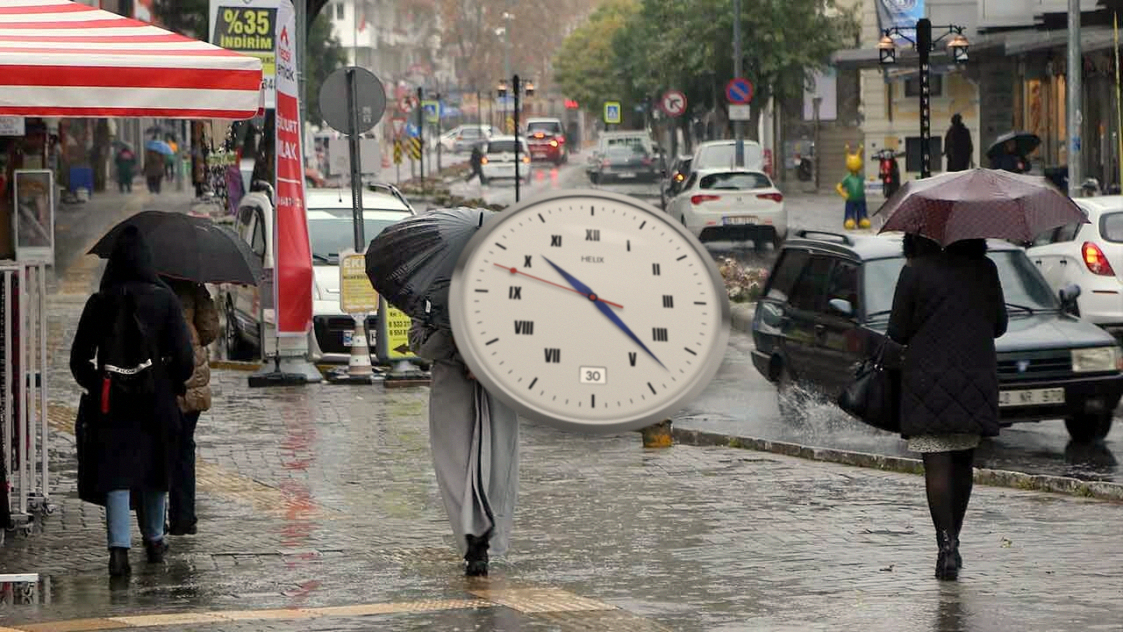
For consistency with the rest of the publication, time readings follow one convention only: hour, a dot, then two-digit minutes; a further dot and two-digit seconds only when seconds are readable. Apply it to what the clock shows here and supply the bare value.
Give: 10.22.48
